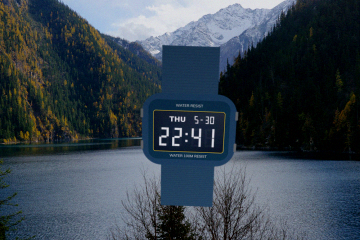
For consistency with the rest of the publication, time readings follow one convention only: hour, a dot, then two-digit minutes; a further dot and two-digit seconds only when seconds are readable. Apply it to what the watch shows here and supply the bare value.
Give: 22.41
